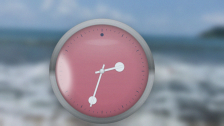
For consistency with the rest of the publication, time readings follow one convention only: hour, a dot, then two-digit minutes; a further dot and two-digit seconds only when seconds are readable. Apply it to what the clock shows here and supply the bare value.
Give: 2.33
